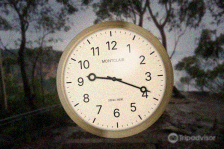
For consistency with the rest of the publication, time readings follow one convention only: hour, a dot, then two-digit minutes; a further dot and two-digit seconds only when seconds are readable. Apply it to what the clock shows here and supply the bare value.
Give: 9.19
